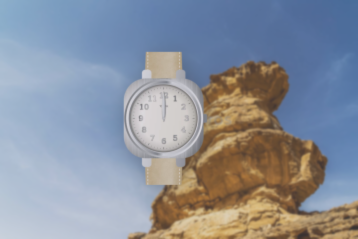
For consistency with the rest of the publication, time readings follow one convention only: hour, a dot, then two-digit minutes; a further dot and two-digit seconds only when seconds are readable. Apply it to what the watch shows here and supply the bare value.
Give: 12.00
